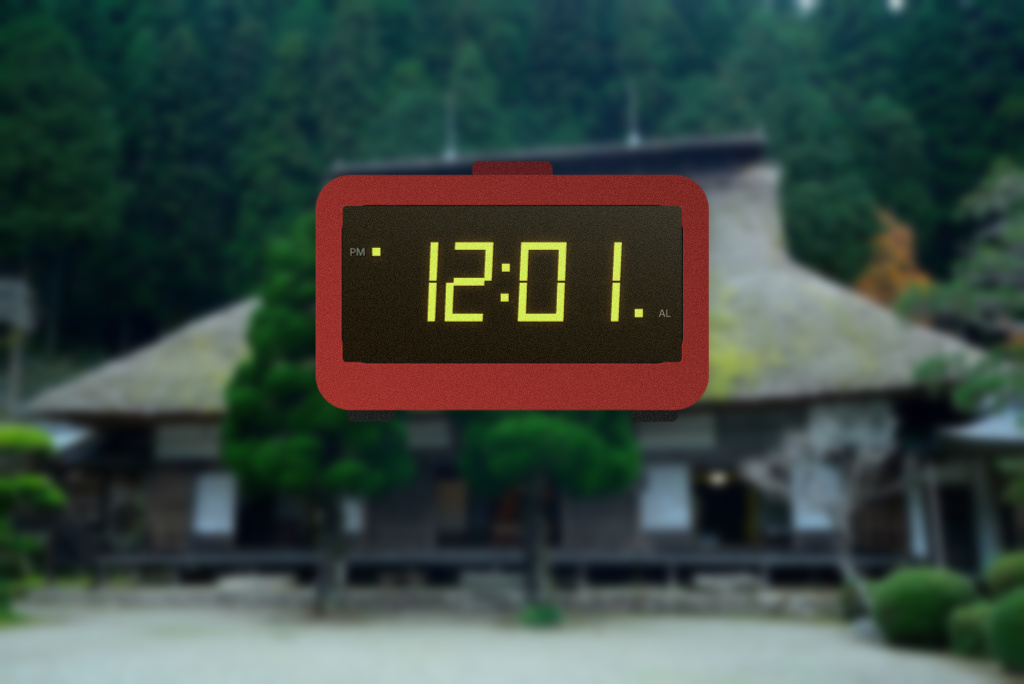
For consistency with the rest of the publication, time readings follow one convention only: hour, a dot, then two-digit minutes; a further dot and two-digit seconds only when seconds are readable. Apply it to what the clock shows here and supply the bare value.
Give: 12.01
